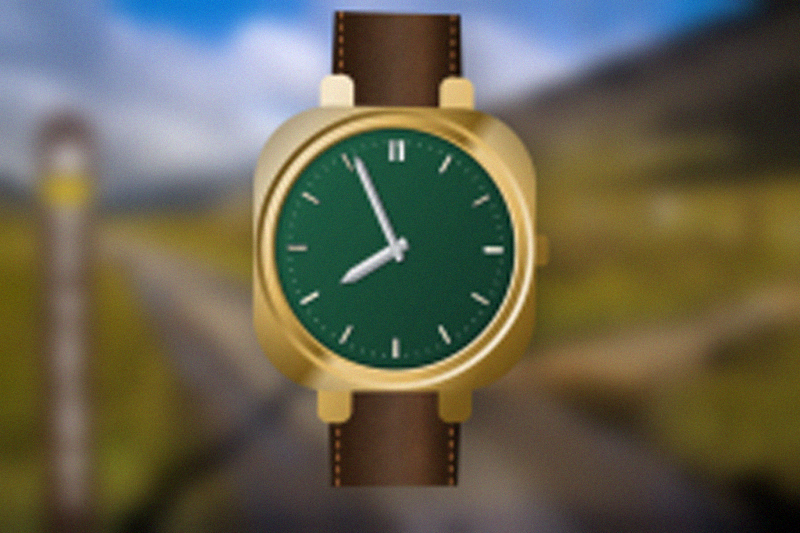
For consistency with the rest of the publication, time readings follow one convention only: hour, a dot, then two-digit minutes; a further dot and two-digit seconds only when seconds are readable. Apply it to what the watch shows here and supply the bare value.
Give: 7.56
